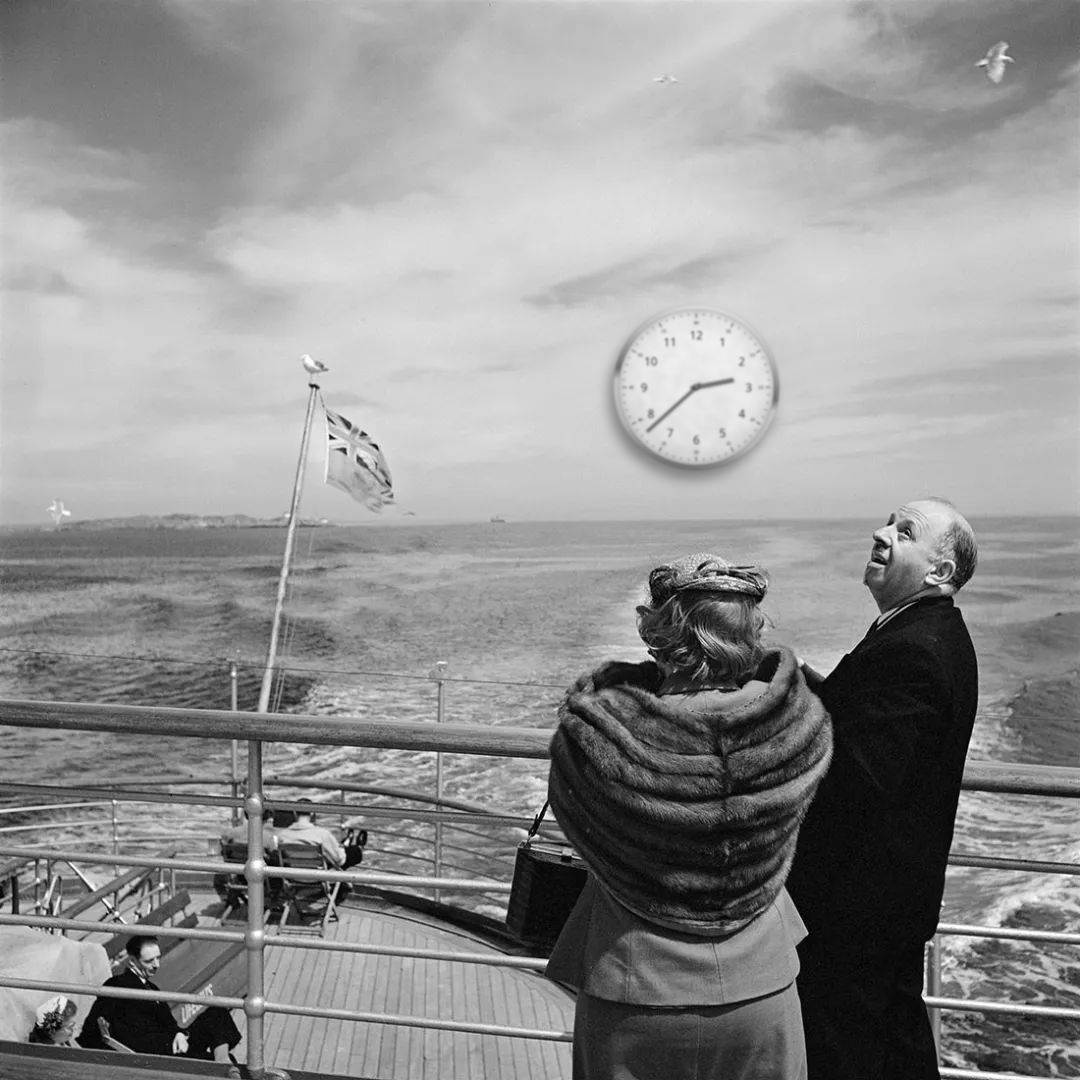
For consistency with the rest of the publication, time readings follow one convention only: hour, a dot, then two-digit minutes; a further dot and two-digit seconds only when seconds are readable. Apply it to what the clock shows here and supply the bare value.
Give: 2.38
